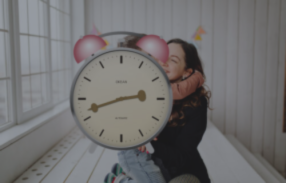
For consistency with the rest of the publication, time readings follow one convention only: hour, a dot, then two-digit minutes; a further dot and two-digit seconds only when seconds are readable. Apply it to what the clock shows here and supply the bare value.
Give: 2.42
